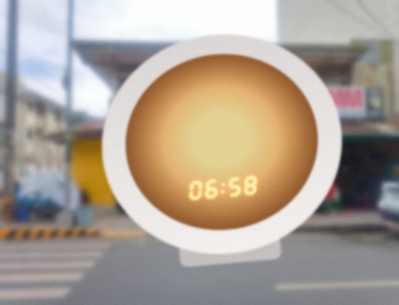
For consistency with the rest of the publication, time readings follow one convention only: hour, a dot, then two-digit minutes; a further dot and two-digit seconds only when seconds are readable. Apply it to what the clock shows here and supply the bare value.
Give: 6.58
